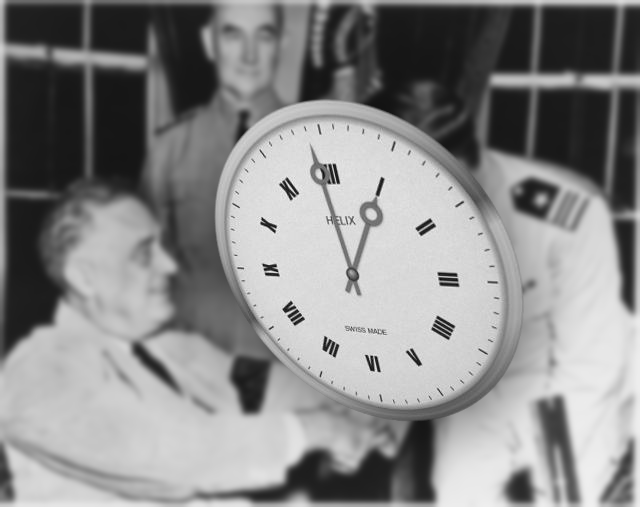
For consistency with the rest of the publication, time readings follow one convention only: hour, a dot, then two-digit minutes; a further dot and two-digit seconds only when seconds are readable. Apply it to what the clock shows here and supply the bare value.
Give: 12.59
